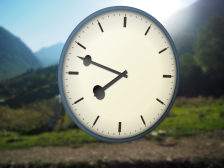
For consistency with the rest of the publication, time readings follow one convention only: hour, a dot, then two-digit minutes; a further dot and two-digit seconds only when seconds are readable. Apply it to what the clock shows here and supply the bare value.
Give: 7.48
